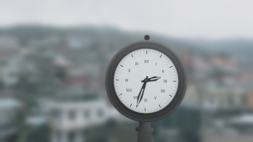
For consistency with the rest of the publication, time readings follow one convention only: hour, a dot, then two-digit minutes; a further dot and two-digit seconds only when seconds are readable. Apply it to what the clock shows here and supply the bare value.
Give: 2.33
